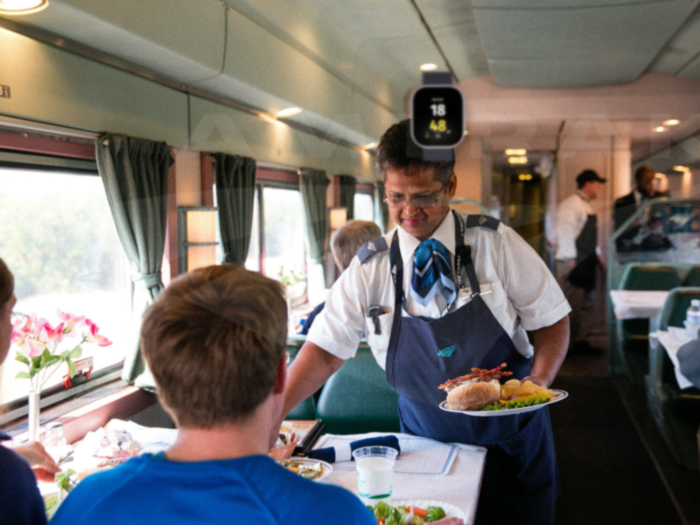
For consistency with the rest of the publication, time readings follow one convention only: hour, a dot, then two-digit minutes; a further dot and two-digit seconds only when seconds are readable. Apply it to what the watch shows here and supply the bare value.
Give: 18.48
